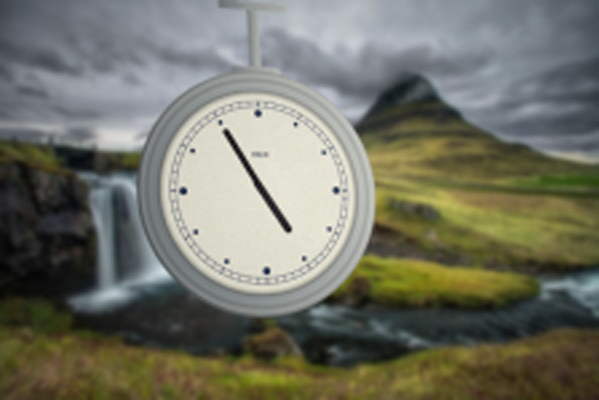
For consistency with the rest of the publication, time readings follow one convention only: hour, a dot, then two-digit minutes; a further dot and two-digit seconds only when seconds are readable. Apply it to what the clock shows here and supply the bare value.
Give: 4.55
